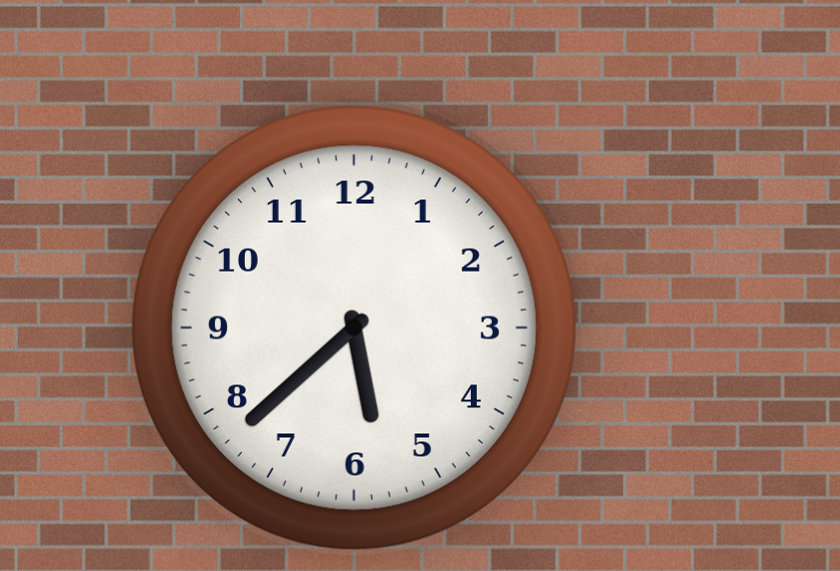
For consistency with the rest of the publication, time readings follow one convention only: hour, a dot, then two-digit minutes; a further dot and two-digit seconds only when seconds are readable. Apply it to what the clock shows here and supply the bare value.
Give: 5.38
